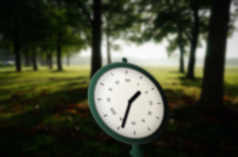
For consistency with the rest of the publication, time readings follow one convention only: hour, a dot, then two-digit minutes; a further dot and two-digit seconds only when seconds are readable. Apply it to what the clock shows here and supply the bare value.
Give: 1.34
